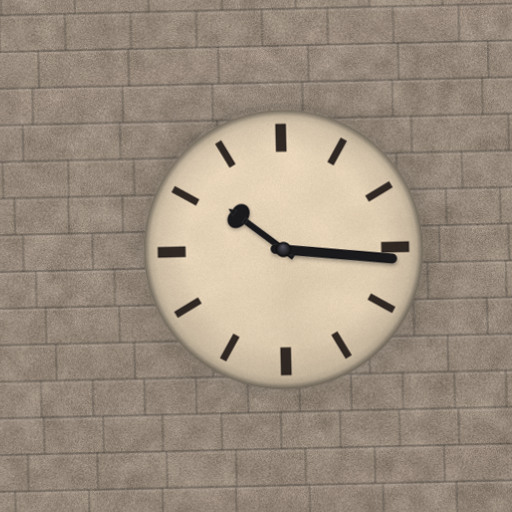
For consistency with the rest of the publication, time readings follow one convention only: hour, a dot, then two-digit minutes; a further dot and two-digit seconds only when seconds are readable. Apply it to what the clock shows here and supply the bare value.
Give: 10.16
